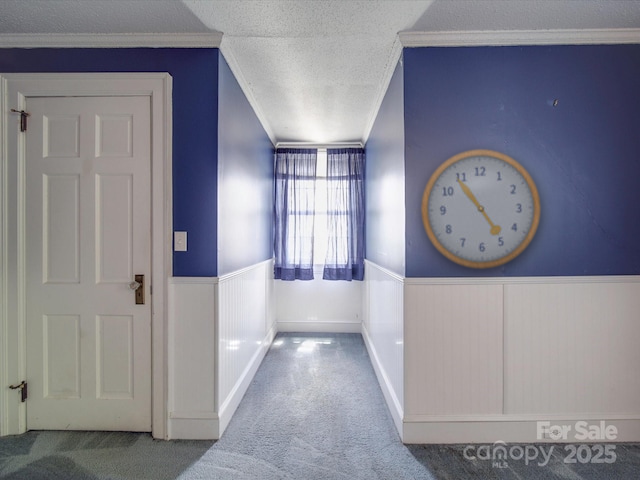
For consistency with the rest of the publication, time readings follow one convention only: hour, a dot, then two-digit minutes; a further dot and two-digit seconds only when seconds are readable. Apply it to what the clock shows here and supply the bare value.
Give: 4.54
